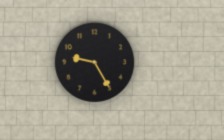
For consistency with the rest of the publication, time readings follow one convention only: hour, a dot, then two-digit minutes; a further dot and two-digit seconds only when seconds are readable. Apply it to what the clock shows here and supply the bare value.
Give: 9.25
